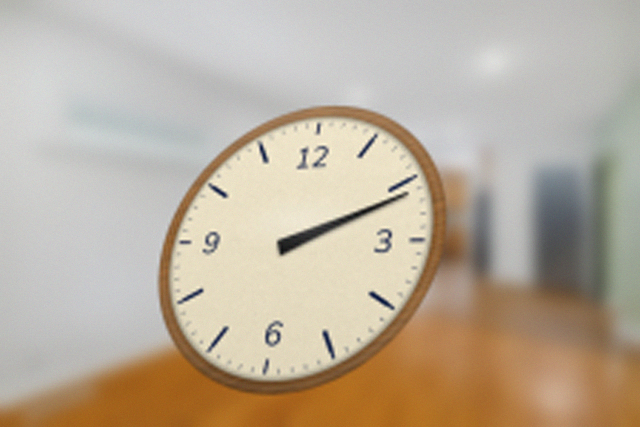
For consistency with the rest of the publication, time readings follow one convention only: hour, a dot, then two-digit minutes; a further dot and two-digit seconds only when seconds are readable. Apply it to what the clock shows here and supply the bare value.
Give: 2.11
